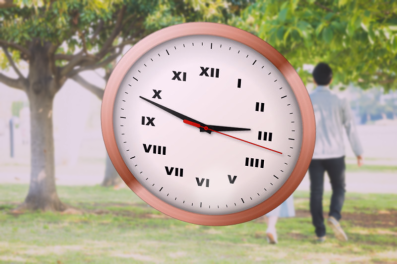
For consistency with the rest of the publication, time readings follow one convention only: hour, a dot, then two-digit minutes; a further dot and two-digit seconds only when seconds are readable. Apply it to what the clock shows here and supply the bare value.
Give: 2.48.17
